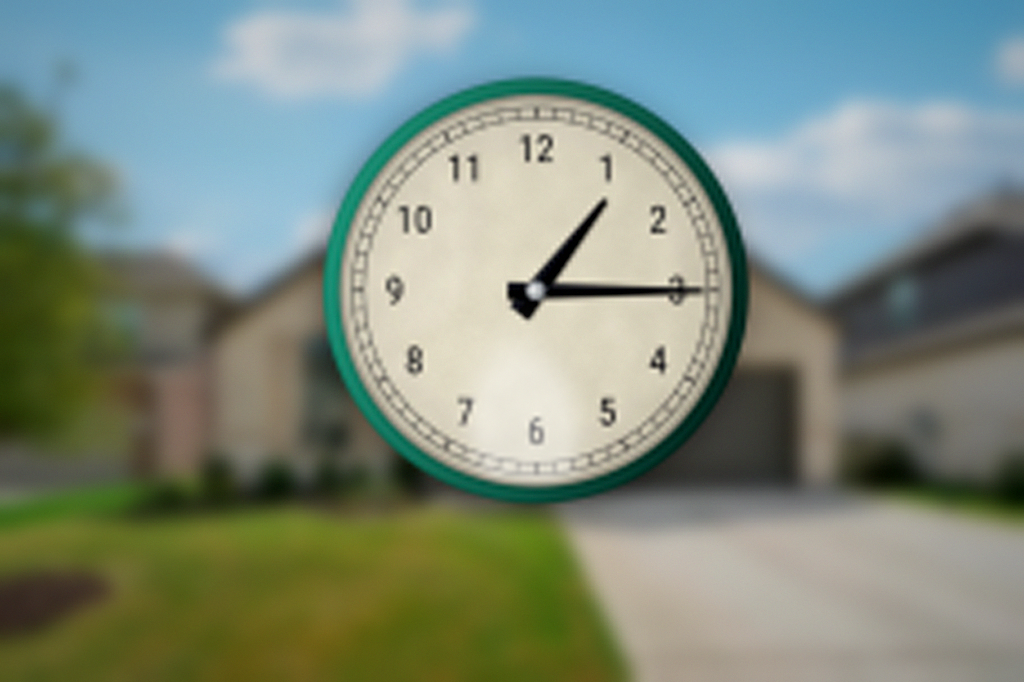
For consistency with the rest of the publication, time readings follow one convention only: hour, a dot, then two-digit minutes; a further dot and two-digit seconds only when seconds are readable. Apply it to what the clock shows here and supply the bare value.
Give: 1.15
